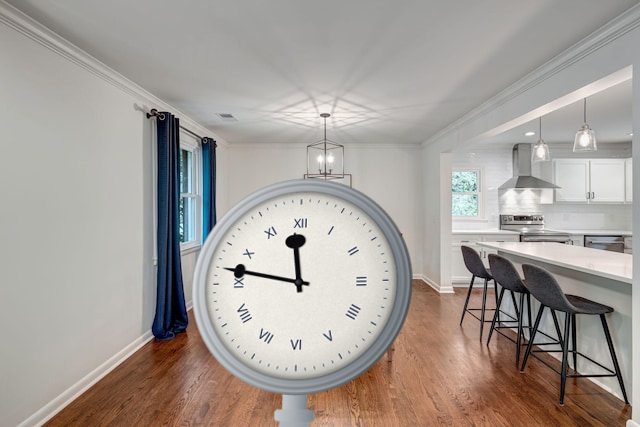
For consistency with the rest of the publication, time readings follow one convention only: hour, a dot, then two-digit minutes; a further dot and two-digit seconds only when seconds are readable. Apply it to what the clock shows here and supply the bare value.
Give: 11.47
